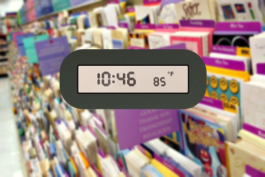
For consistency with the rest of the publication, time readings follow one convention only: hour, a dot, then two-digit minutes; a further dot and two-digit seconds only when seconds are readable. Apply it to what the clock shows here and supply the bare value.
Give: 10.46
